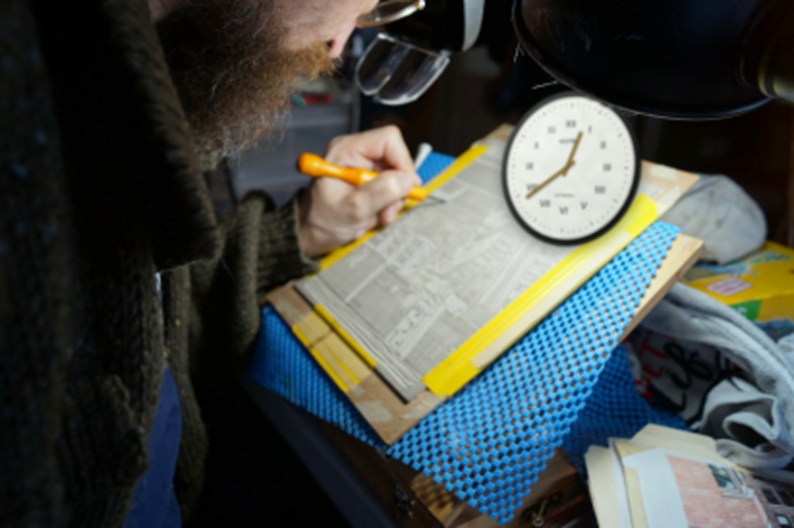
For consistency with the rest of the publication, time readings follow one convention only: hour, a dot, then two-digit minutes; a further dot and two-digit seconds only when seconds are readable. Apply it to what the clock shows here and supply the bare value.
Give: 12.39
